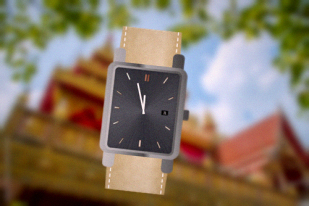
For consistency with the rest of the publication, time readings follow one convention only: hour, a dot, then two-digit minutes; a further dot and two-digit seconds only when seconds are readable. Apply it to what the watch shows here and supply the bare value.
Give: 11.57
